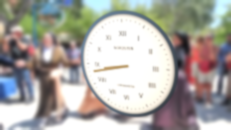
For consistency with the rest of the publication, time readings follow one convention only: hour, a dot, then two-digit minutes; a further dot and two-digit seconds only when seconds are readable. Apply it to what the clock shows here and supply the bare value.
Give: 8.43
